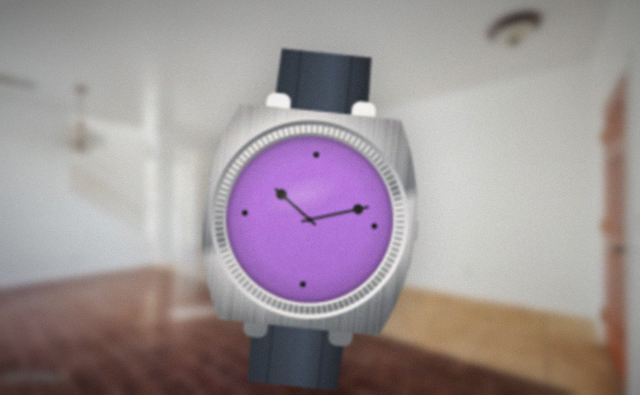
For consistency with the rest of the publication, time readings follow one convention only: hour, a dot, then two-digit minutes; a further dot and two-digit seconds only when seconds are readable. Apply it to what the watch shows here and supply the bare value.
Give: 10.12
